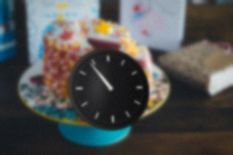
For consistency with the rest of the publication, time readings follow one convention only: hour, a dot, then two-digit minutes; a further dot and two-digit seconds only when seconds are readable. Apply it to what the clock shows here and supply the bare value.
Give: 10.54
